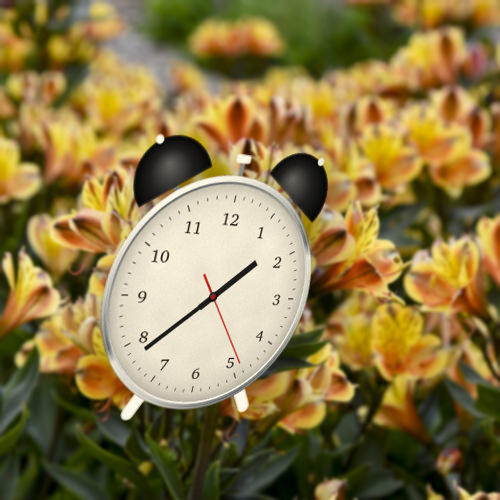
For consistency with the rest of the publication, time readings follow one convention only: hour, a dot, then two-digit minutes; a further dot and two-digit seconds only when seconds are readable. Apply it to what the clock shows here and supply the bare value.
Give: 1.38.24
